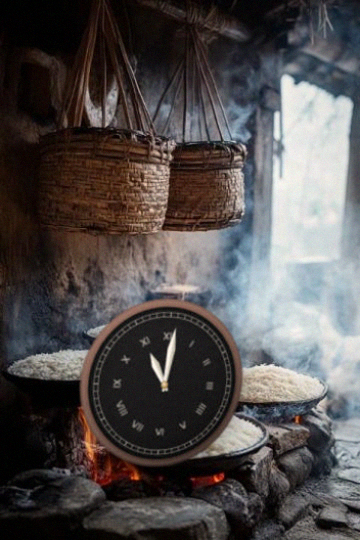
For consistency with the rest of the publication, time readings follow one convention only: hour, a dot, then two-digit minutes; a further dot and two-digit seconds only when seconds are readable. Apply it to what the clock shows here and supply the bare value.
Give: 11.01
